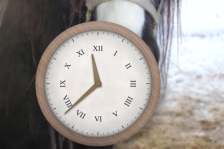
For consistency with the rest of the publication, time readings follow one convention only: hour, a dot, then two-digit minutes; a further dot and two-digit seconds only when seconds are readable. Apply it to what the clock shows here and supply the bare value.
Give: 11.38
